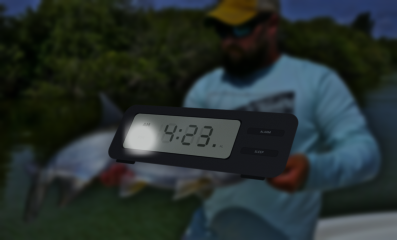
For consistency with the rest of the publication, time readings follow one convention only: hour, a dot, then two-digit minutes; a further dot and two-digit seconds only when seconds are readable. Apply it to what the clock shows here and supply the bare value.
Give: 4.23
